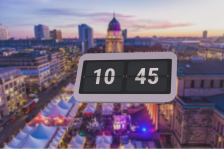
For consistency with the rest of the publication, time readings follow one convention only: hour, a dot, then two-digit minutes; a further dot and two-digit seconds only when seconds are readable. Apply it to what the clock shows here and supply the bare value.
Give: 10.45
